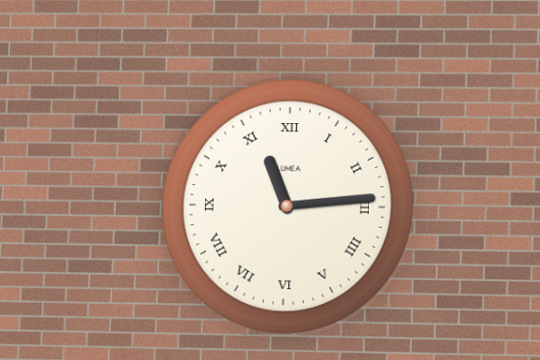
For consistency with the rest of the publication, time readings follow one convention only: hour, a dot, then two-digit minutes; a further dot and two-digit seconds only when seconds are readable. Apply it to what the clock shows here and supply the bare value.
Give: 11.14
